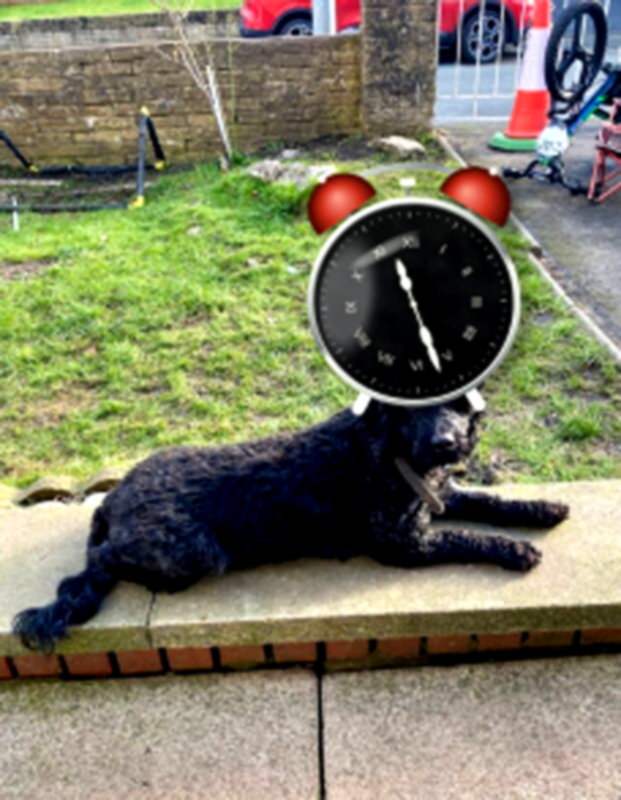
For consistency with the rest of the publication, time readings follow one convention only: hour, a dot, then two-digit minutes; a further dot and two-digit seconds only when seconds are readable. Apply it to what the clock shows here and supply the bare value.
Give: 11.27
